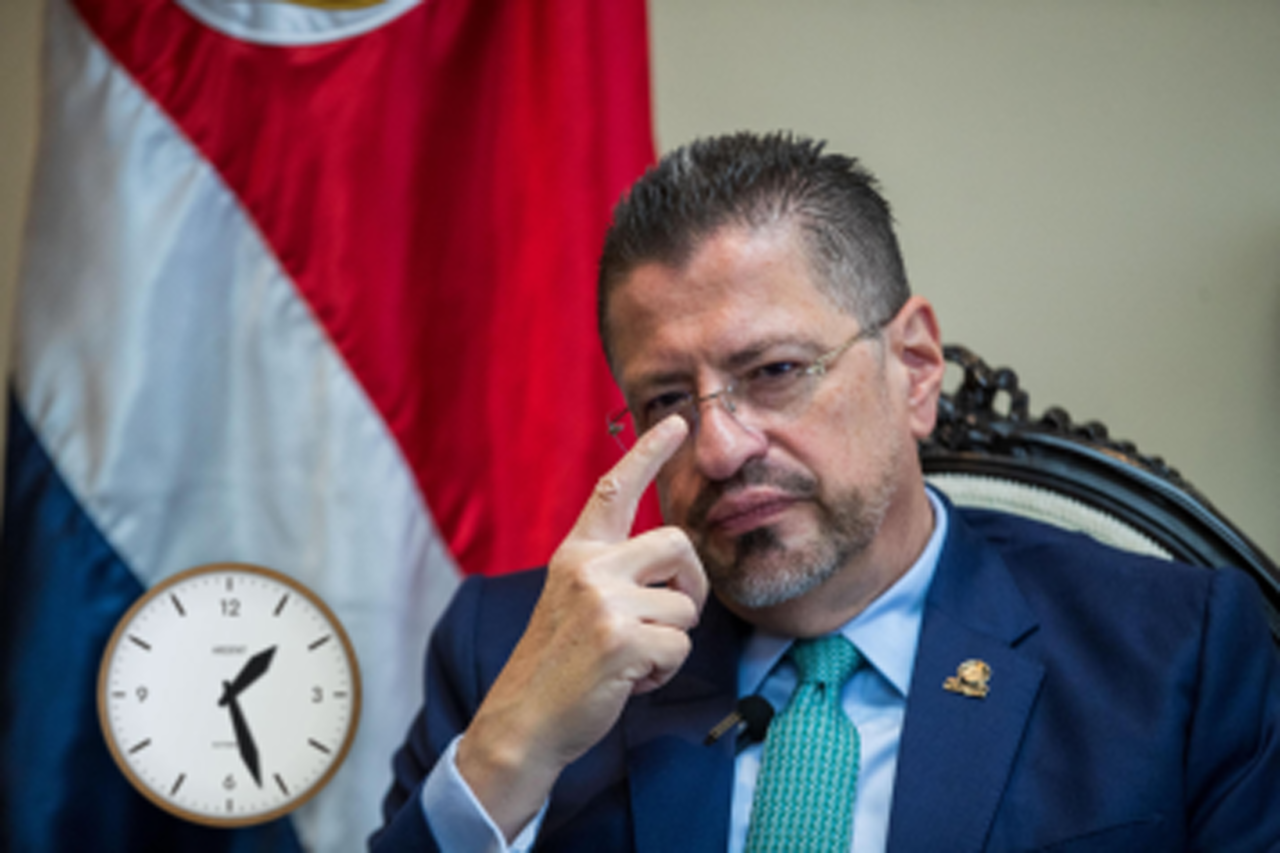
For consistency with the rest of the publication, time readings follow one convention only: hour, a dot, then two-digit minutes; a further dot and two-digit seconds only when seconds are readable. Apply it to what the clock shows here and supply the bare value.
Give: 1.27
